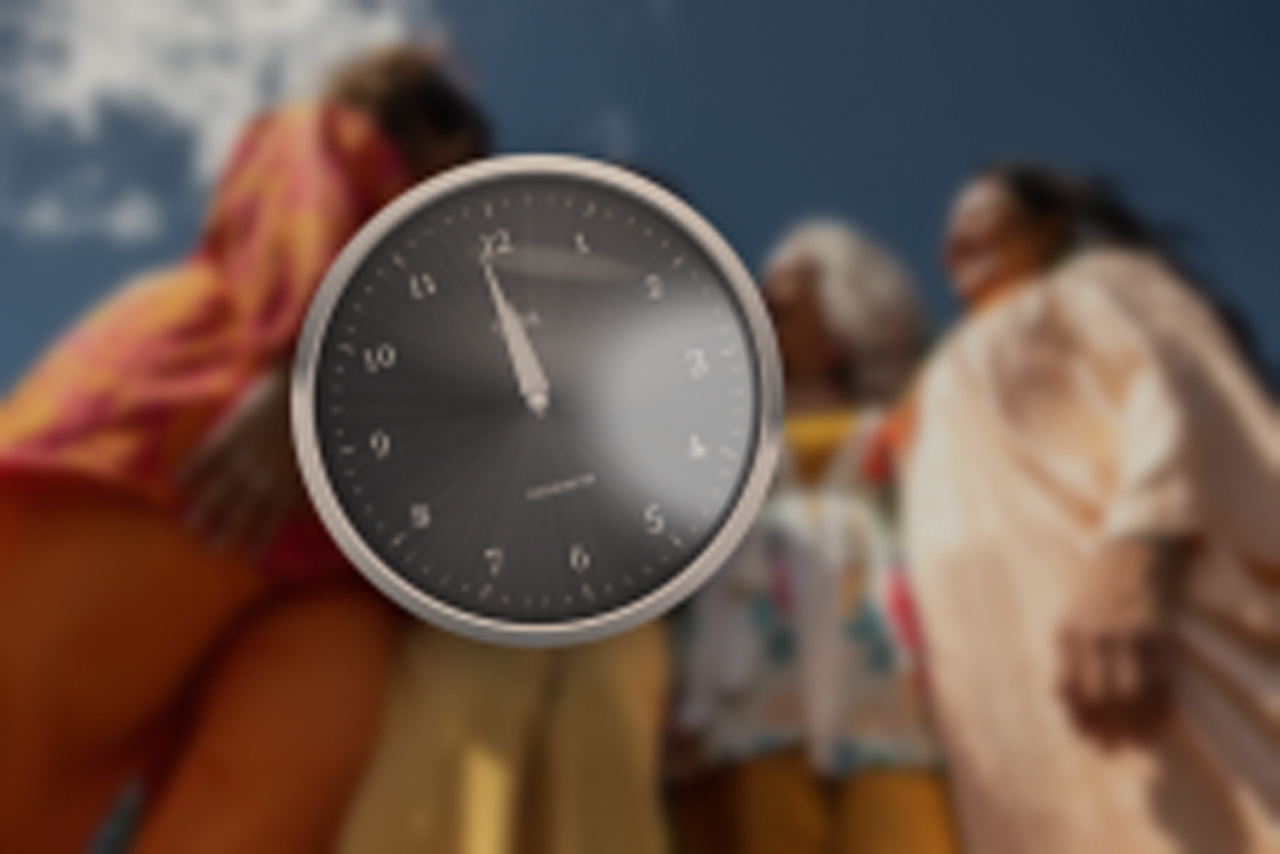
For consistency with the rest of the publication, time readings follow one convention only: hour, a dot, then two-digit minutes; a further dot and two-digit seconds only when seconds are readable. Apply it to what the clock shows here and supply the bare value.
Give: 11.59
